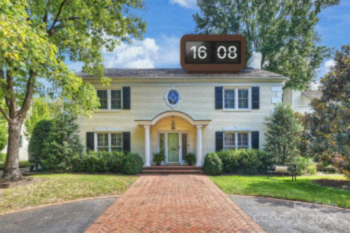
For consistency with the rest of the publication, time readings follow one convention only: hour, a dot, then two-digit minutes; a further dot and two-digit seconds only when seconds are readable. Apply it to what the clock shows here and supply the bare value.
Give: 16.08
